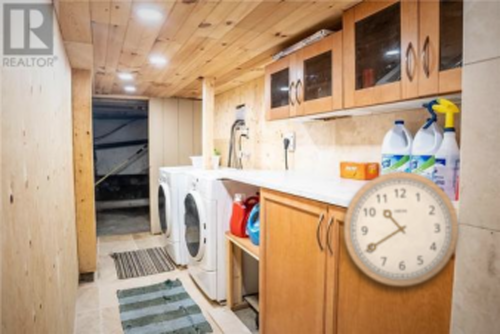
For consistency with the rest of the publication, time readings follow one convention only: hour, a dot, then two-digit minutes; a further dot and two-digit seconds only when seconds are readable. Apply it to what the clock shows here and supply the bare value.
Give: 10.40
